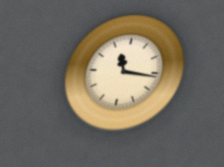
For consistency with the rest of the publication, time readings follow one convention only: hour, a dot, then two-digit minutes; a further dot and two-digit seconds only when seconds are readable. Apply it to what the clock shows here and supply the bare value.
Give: 11.16
